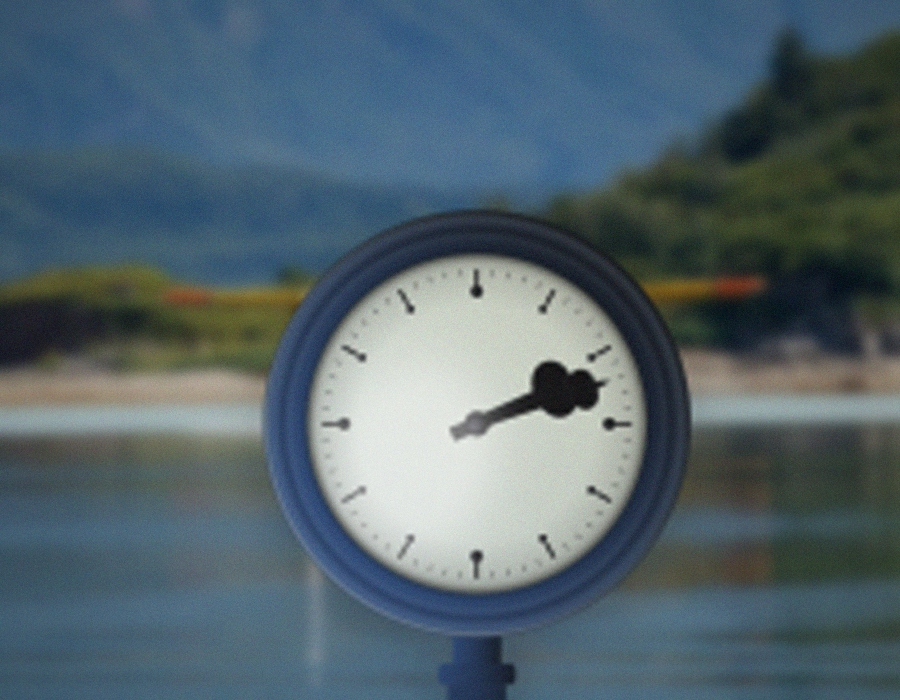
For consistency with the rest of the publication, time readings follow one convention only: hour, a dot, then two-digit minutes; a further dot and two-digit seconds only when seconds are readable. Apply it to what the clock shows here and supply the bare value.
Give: 2.12
